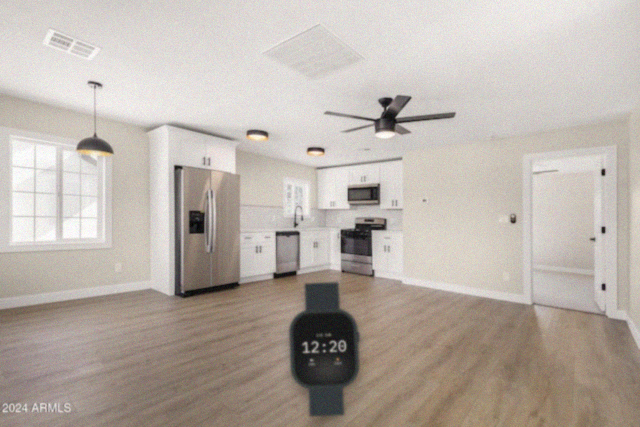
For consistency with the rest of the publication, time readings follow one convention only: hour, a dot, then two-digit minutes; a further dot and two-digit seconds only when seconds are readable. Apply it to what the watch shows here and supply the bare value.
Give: 12.20
